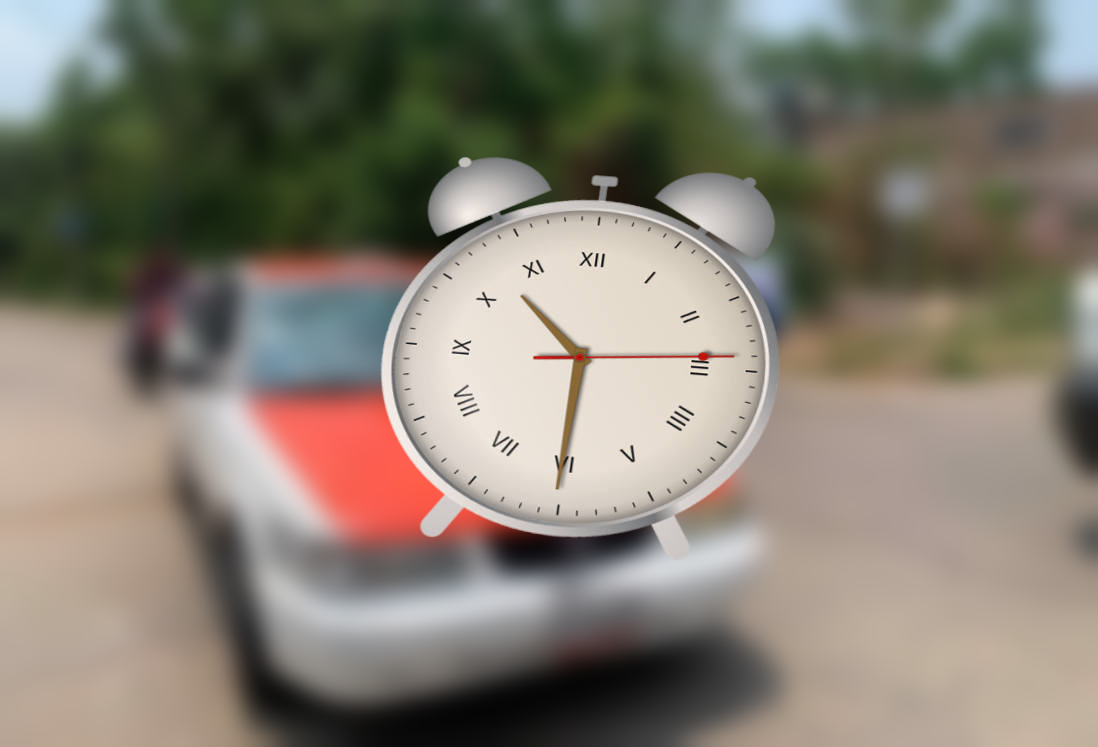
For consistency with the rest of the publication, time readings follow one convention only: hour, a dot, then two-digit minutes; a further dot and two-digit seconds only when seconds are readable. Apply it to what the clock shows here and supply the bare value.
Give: 10.30.14
